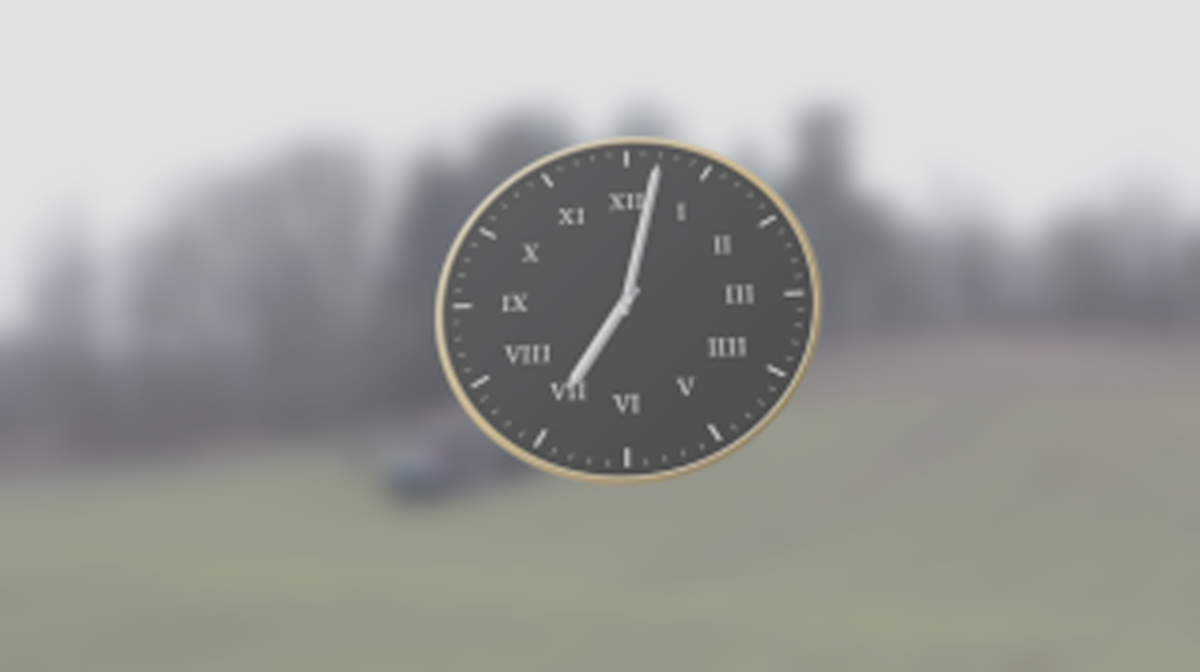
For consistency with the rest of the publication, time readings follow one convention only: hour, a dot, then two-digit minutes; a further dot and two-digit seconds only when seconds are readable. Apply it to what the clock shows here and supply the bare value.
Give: 7.02
